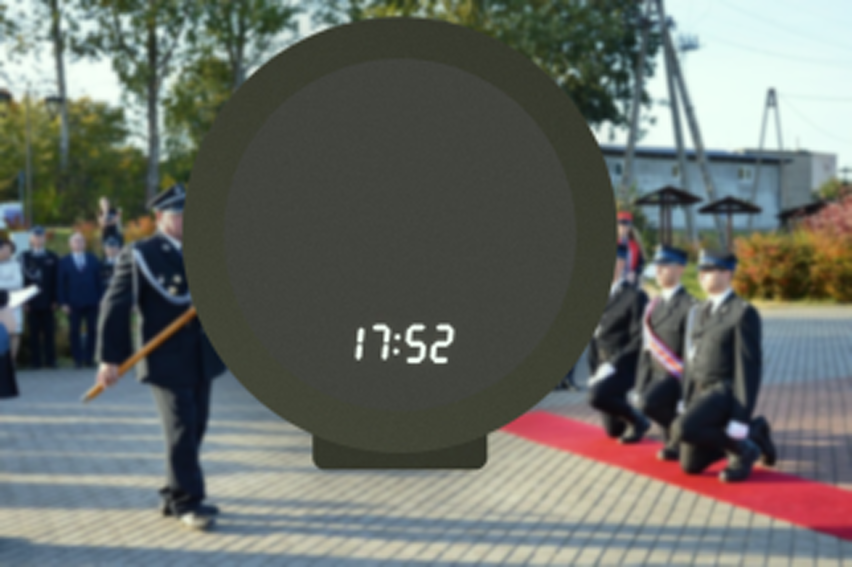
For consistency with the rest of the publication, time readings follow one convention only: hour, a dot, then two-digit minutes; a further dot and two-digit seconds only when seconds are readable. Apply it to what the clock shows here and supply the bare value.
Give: 17.52
